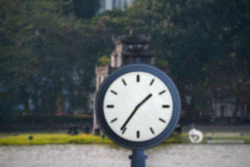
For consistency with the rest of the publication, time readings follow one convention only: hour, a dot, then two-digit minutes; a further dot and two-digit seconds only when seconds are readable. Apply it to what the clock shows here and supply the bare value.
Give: 1.36
